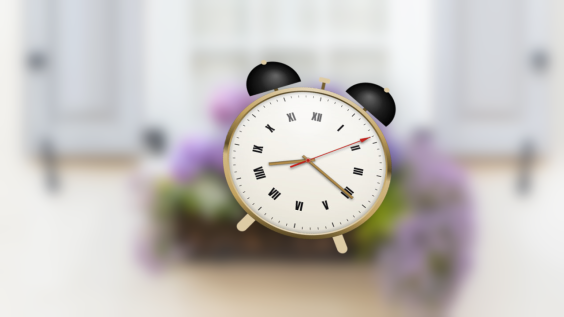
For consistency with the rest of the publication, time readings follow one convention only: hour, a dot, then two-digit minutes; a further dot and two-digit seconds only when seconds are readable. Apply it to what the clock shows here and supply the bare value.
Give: 8.20.09
